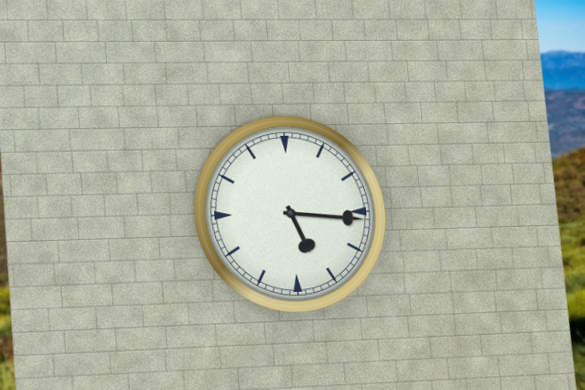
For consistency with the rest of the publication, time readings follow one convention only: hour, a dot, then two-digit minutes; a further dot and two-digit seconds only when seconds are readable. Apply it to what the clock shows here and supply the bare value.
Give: 5.16
